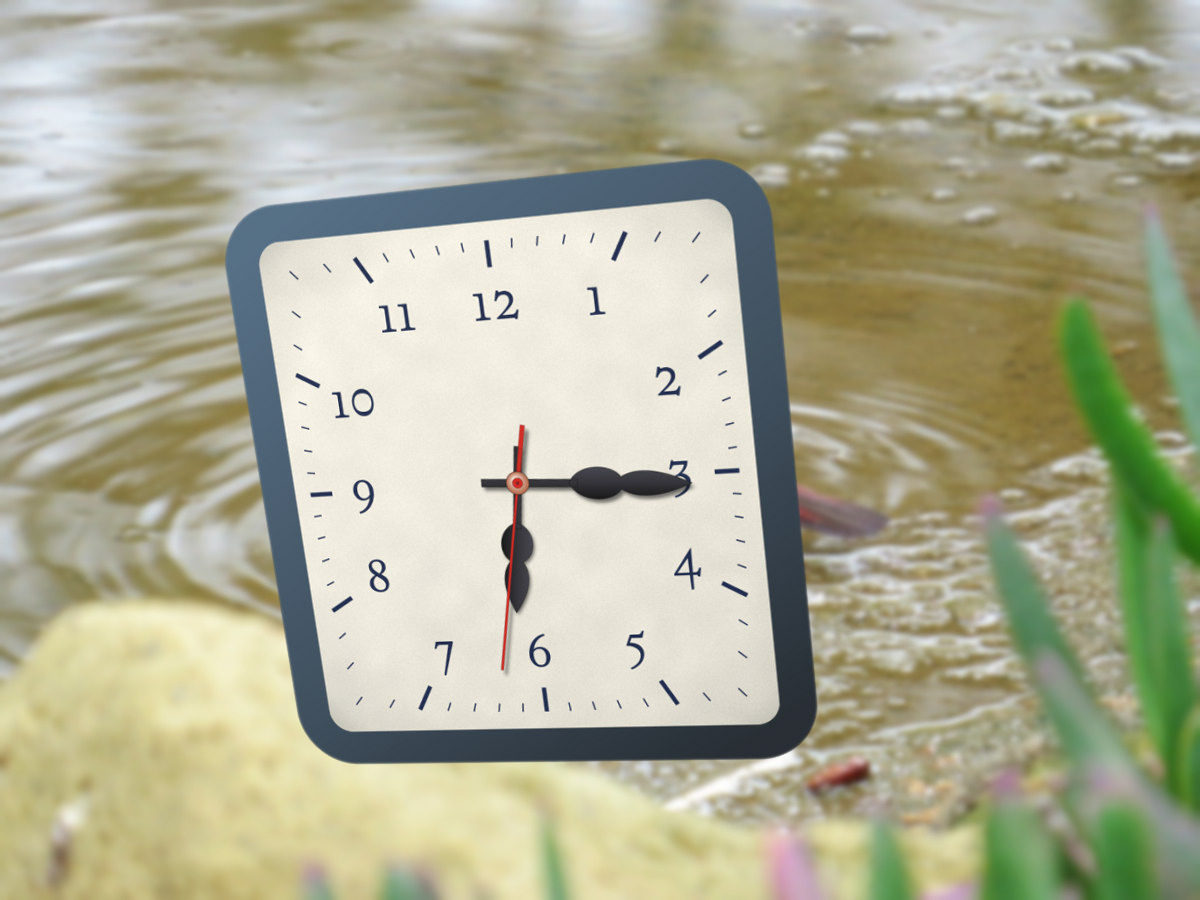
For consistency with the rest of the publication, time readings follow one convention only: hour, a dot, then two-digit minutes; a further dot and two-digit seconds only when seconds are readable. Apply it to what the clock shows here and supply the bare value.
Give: 6.15.32
